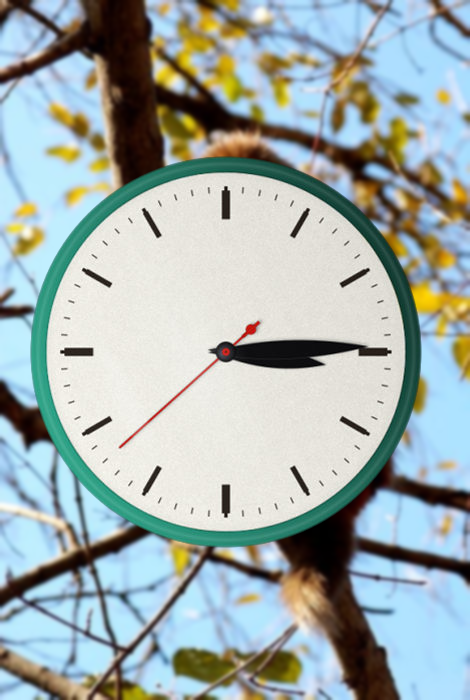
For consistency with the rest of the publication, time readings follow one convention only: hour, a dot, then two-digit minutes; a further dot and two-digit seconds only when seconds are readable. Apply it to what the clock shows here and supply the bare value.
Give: 3.14.38
